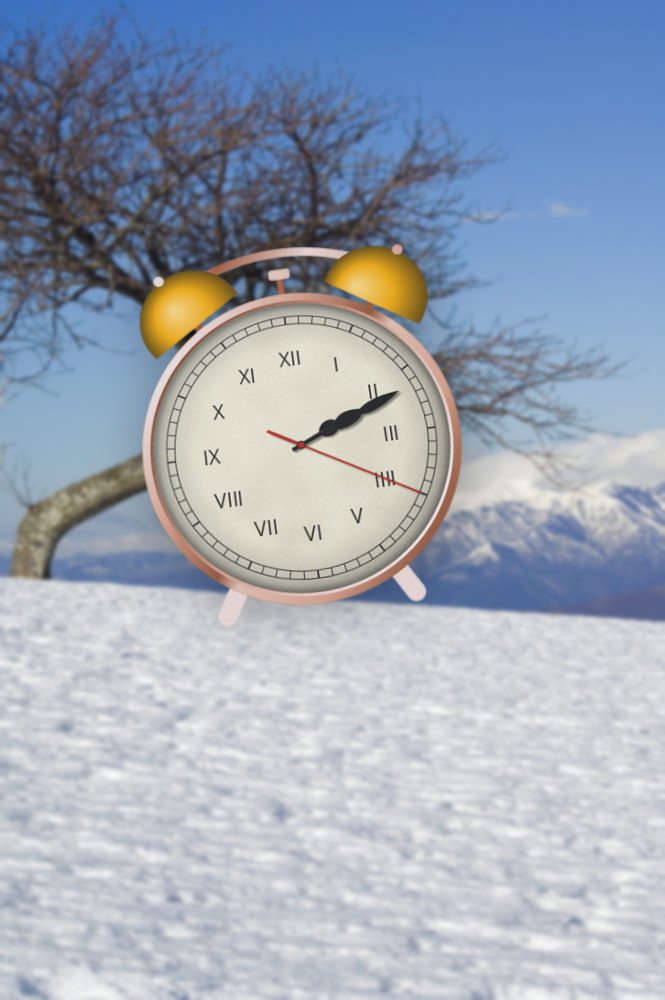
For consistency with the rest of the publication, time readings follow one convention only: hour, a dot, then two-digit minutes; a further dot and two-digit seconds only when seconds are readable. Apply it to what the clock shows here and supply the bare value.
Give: 2.11.20
